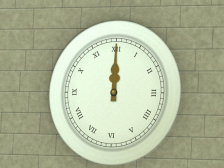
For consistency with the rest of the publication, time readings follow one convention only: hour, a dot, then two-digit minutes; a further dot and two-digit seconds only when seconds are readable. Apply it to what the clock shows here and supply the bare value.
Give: 12.00
